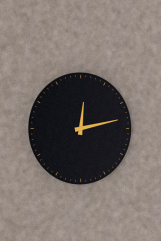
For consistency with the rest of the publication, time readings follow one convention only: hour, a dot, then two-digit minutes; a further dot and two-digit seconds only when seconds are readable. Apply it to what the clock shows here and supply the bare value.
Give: 12.13
